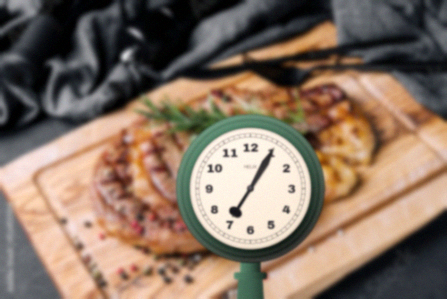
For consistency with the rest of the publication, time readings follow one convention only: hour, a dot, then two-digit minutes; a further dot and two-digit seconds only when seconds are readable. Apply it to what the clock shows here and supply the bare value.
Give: 7.05
